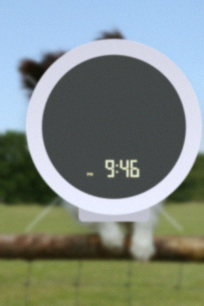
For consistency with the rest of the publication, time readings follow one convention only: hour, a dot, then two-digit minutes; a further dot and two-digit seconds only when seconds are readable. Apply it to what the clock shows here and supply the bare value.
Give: 9.46
